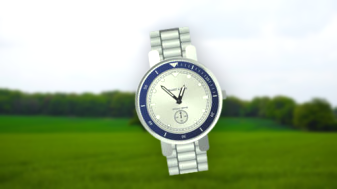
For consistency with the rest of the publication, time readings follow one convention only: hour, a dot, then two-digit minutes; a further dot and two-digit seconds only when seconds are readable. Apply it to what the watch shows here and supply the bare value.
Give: 12.53
